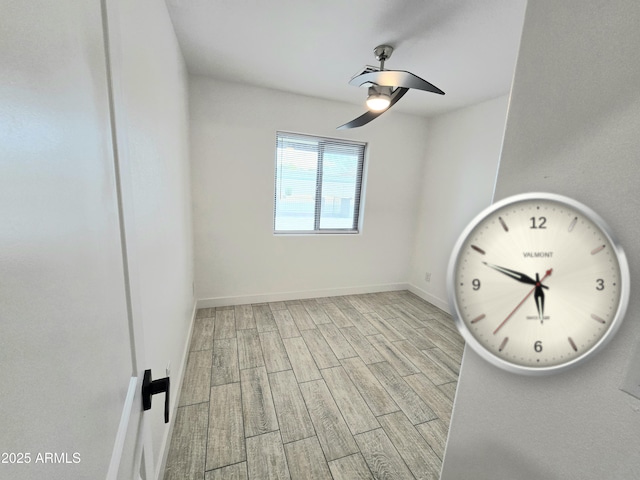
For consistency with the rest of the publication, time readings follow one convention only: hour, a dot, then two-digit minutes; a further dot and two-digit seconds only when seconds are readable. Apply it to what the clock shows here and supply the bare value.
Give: 5.48.37
